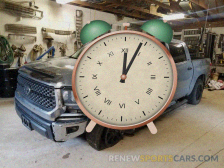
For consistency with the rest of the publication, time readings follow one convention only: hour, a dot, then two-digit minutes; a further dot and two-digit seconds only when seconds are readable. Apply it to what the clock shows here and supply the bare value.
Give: 12.04
